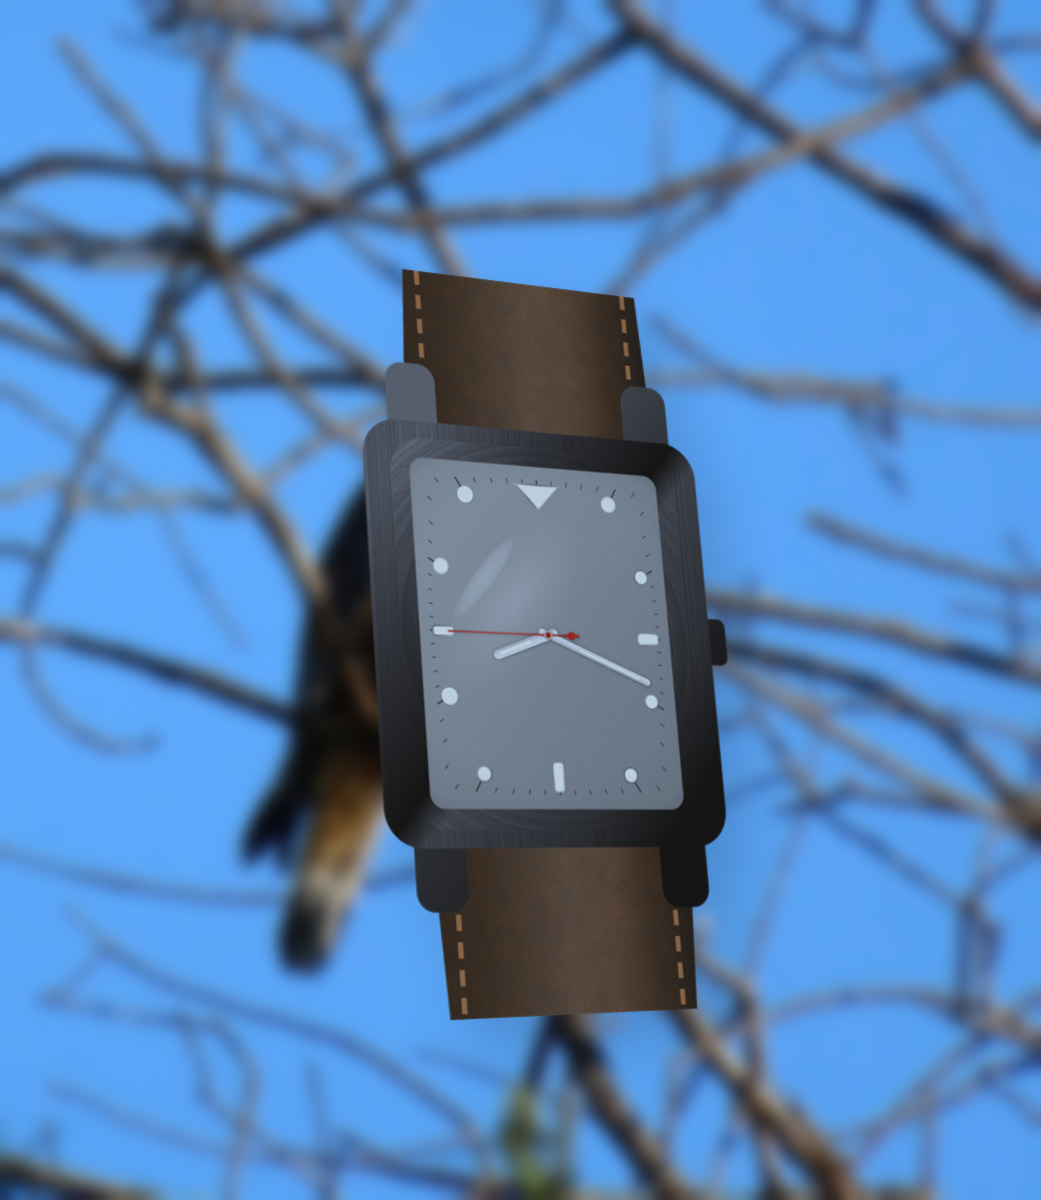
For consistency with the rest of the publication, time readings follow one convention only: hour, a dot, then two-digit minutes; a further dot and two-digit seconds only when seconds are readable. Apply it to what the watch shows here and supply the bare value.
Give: 8.18.45
